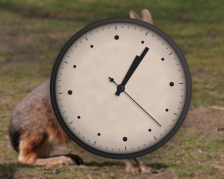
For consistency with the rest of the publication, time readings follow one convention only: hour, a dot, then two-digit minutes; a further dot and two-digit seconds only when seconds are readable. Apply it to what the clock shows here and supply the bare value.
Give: 1.06.23
